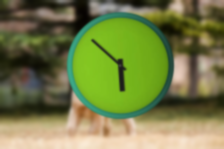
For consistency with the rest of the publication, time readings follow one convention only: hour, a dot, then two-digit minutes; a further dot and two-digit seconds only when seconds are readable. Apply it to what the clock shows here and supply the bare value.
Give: 5.52
